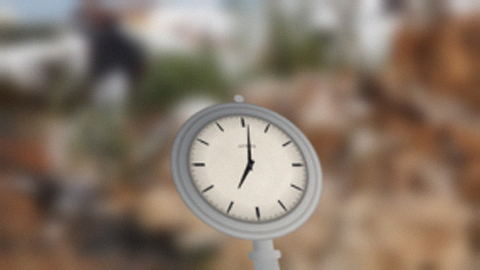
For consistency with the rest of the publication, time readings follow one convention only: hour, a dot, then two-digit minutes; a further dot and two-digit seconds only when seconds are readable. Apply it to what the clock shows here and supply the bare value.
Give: 7.01
